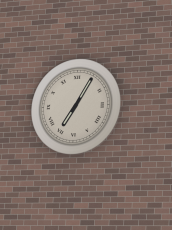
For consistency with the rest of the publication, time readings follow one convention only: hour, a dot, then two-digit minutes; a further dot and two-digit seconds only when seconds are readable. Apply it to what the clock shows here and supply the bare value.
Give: 7.05
